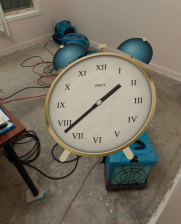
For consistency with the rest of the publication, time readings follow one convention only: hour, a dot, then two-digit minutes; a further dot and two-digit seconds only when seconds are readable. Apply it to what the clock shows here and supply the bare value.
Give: 1.38
